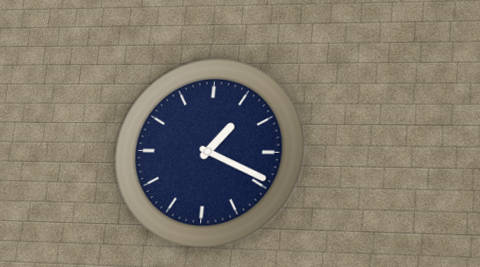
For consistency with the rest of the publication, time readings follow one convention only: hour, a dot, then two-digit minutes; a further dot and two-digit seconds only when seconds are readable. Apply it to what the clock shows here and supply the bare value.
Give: 1.19
